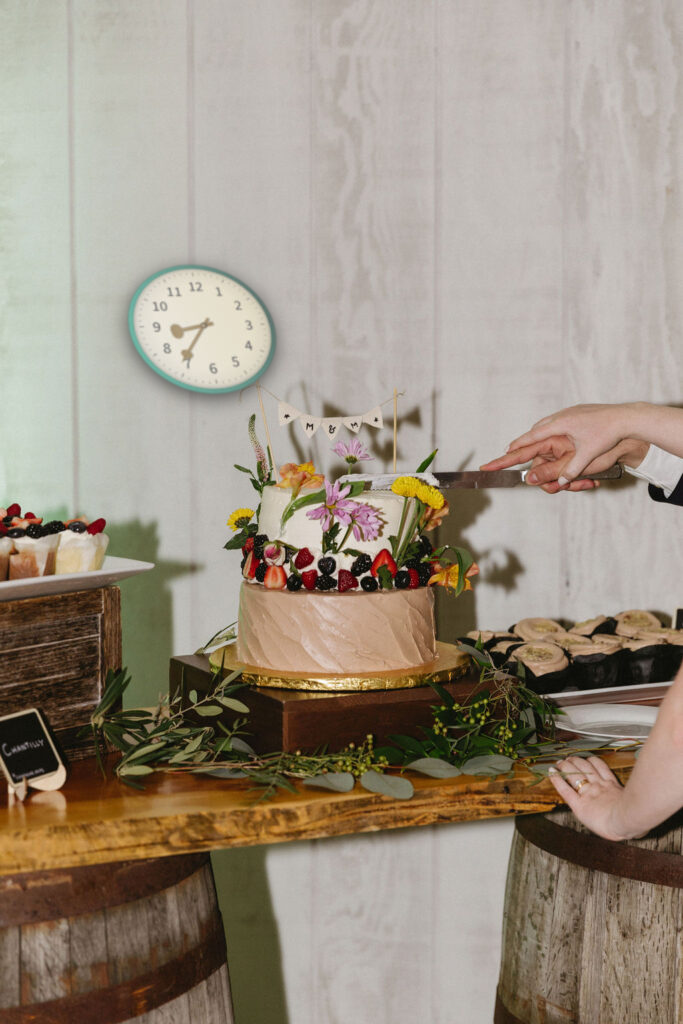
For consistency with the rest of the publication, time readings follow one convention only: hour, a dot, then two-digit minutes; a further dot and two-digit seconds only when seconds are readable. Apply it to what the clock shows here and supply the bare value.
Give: 8.36
